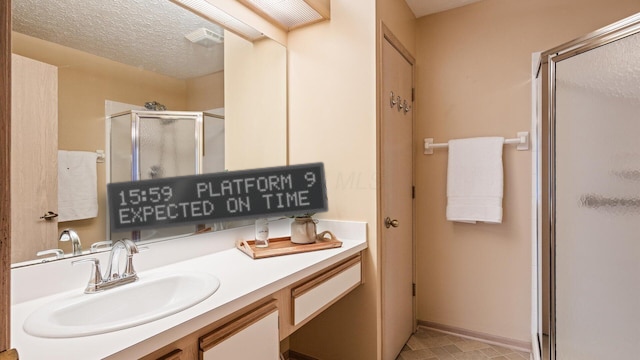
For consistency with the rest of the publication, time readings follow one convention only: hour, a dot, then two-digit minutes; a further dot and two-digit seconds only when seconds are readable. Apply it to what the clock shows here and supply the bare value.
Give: 15.59
